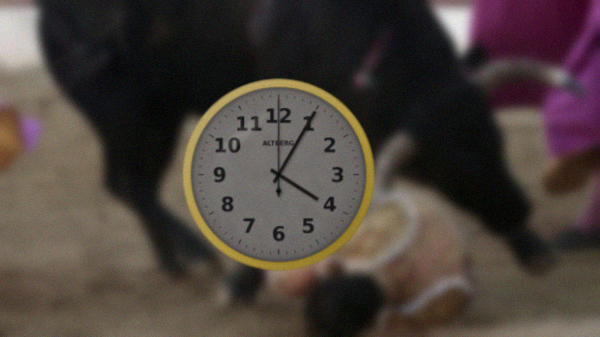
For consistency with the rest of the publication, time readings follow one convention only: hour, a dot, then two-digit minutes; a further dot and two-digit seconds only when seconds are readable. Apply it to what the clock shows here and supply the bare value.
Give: 4.05.00
